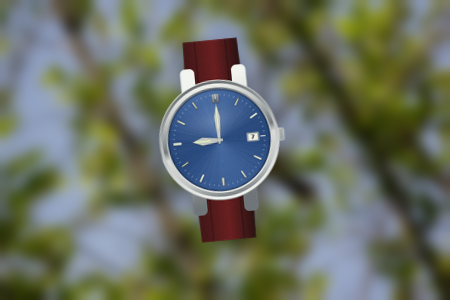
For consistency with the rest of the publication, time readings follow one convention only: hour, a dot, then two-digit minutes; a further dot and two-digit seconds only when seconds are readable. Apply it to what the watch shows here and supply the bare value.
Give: 9.00
